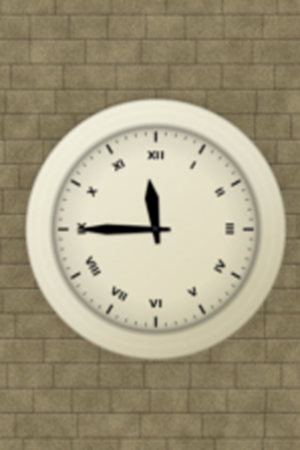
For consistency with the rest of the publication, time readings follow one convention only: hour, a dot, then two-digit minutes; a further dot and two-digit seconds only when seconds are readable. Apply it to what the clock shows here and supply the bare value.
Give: 11.45
